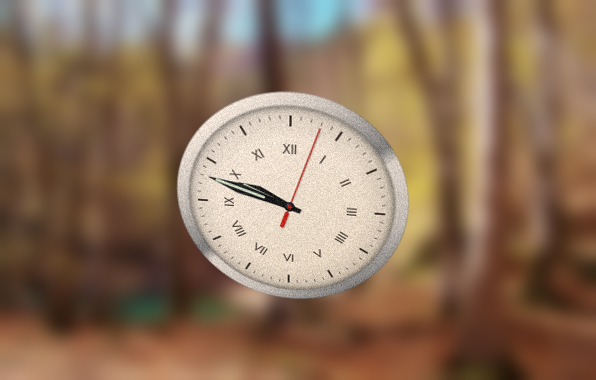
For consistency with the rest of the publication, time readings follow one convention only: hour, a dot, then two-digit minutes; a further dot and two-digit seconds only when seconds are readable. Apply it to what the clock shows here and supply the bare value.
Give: 9.48.03
